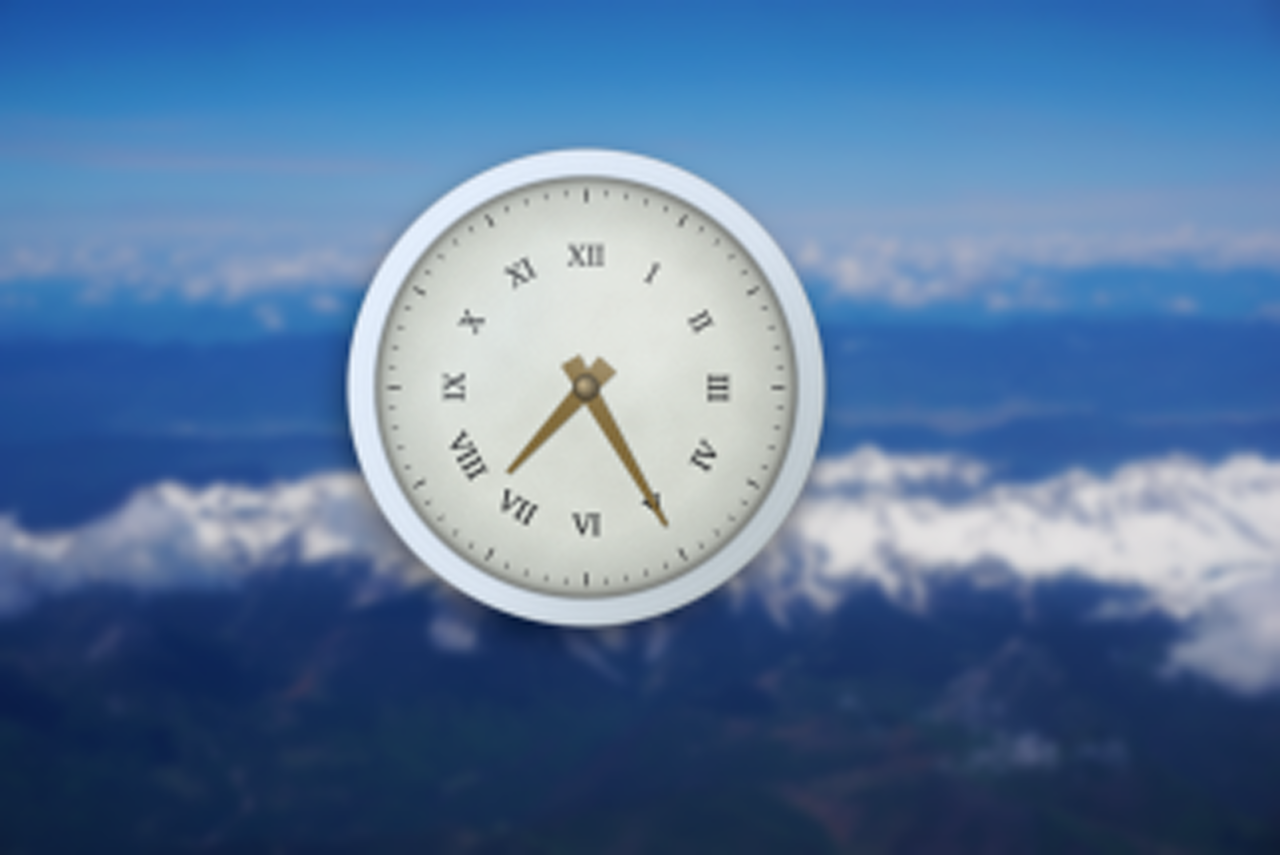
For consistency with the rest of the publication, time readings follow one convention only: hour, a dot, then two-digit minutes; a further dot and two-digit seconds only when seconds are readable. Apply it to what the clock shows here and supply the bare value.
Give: 7.25
